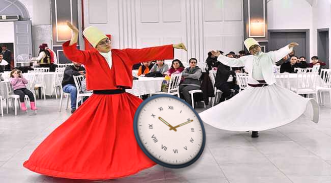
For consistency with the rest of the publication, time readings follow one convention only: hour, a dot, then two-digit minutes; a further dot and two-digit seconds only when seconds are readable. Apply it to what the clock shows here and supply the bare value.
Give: 10.11
